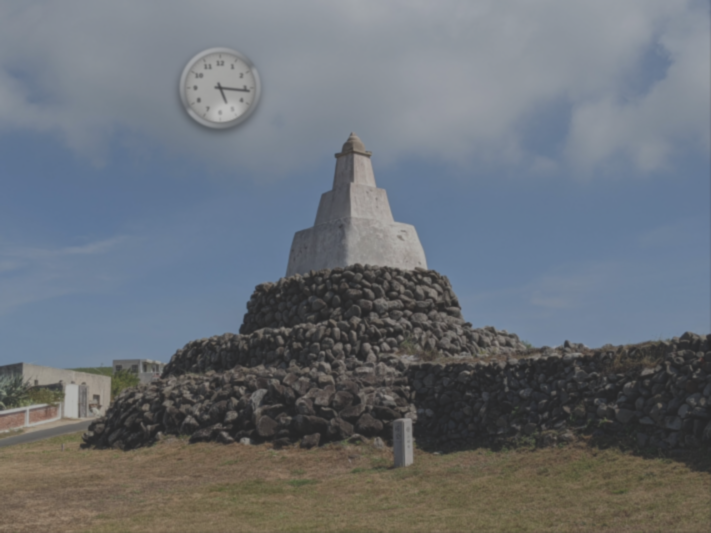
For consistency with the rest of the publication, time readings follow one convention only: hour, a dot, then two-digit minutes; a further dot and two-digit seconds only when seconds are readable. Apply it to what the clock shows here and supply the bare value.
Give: 5.16
